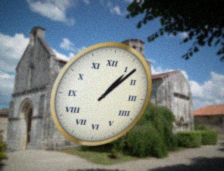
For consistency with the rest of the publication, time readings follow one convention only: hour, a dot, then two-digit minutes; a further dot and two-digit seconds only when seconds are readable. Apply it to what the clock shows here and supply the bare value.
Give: 1.07
